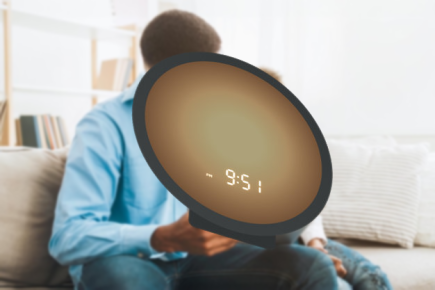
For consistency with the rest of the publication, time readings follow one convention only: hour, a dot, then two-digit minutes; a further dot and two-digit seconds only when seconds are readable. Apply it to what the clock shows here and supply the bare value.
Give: 9.51
